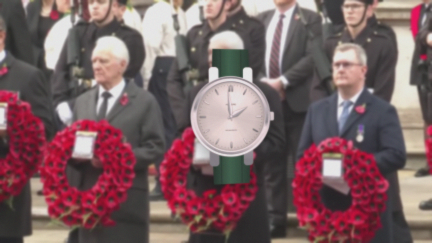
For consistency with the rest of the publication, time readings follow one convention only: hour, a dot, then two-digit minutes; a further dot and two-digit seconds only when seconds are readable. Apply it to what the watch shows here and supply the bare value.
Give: 1.59
